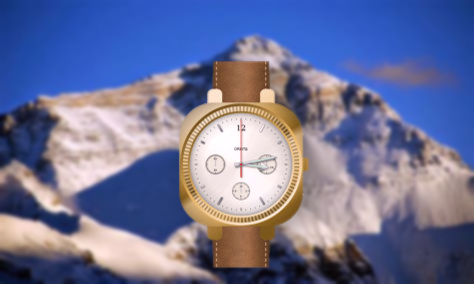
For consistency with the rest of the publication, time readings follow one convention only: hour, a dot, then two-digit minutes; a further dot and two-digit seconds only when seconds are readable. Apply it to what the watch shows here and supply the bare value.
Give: 3.13
